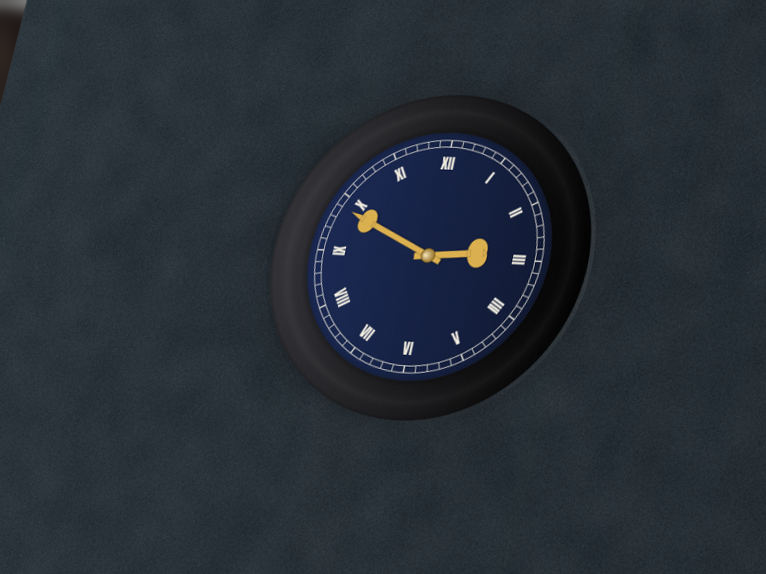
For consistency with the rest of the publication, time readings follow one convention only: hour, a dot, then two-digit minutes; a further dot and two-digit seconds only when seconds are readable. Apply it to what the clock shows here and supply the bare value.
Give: 2.49
